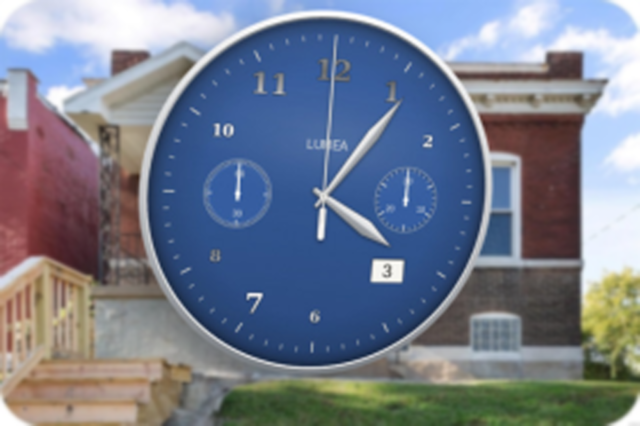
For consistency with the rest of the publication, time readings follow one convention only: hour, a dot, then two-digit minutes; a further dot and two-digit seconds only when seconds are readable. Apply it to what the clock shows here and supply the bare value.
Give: 4.06
